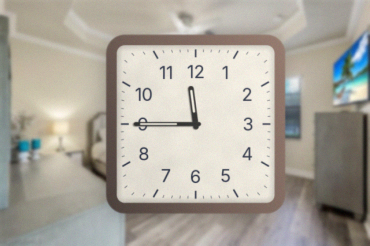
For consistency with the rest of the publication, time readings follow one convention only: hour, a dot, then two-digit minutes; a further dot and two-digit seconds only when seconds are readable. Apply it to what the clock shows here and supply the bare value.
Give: 11.45
